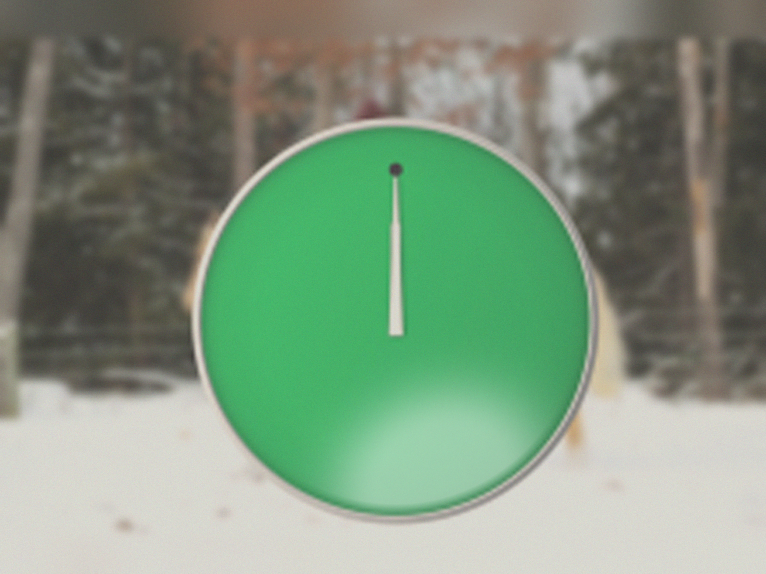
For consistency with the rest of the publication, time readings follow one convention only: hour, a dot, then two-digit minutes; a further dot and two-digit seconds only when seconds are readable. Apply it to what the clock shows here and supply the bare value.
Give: 12.00
